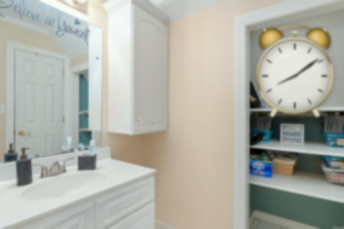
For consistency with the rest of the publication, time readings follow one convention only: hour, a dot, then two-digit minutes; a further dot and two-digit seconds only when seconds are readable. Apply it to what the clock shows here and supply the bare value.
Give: 8.09
